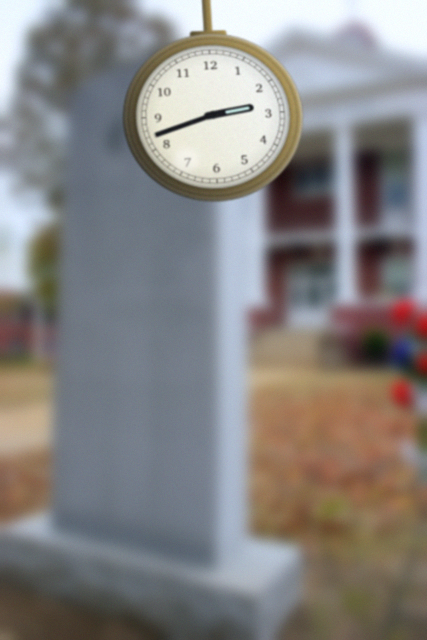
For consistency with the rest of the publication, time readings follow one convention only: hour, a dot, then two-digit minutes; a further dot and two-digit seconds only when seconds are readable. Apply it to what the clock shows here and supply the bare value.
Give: 2.42
